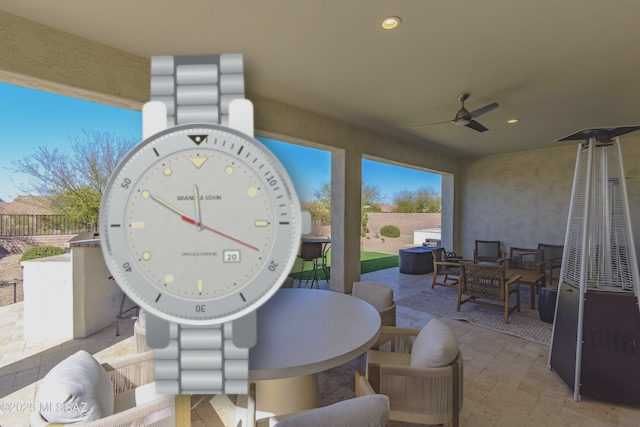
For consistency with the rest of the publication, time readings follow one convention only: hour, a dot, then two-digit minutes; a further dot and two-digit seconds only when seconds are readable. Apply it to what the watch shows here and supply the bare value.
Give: 11.50.19
